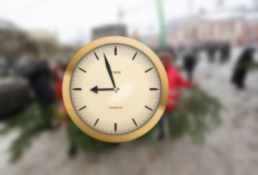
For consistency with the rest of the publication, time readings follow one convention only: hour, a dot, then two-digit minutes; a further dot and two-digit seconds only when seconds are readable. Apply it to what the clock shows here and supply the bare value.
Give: 8.57
